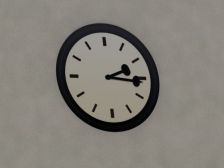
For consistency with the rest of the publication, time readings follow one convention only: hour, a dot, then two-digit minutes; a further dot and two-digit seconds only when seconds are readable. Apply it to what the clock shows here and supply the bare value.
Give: 2.16
